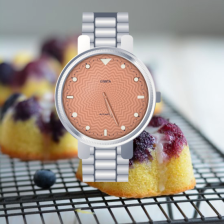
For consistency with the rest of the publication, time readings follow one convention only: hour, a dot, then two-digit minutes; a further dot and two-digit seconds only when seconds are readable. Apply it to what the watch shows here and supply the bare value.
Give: 5.26
